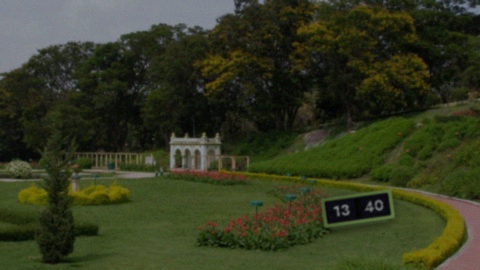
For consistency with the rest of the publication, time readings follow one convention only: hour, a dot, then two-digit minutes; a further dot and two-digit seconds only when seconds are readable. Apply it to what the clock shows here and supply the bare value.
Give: 13.40
